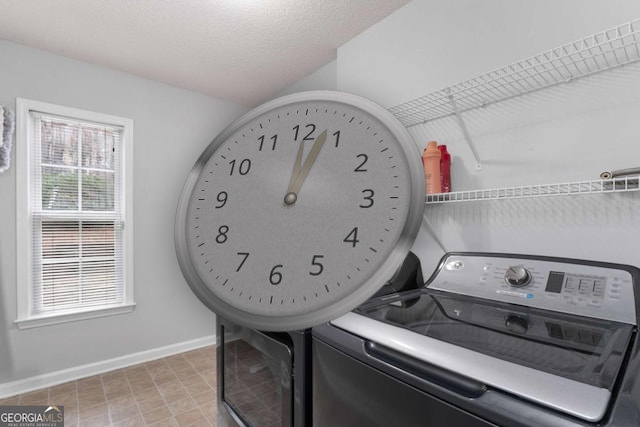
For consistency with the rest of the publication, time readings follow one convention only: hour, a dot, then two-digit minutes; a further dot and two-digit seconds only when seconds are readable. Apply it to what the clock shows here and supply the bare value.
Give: 12.03
